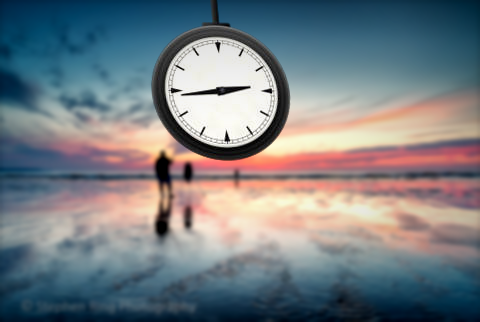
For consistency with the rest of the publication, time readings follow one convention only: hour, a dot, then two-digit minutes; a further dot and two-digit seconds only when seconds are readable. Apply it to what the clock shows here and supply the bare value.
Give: 2.44
